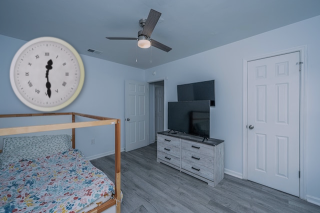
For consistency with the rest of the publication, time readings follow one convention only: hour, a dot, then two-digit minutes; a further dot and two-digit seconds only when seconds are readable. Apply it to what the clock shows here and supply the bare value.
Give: 12.29
